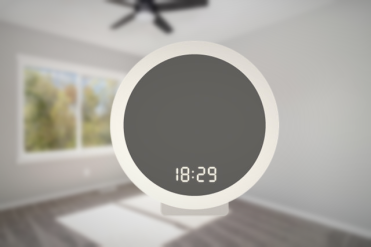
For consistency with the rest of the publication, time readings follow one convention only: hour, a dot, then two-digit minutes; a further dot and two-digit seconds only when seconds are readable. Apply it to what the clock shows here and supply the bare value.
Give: 18.29
